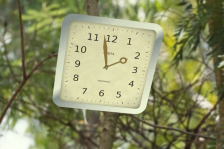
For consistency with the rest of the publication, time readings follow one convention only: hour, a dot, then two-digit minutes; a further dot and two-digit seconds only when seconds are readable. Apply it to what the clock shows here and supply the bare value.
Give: 1.58
